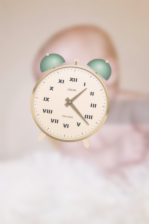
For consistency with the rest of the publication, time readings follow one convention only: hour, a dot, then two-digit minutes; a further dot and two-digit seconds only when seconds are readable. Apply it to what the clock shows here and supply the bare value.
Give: 1.22
